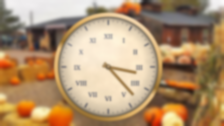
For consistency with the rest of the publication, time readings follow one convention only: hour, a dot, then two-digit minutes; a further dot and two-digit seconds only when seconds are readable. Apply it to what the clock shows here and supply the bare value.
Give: 3.23
